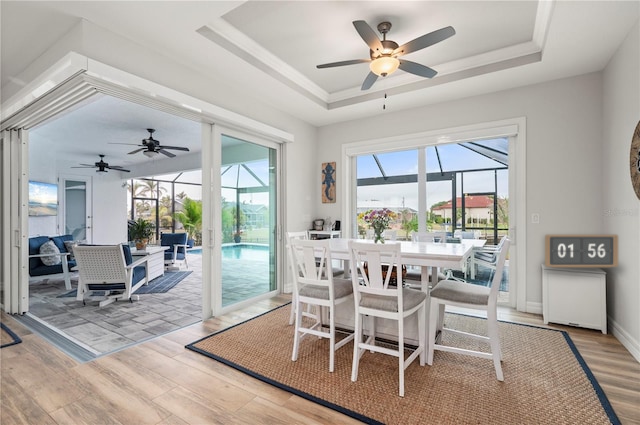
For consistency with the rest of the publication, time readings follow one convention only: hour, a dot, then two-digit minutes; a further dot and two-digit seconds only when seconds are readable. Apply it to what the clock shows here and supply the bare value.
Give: 1.56
